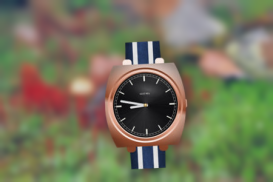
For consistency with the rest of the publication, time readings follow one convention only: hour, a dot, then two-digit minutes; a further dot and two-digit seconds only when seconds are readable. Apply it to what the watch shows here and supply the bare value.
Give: 8.47
